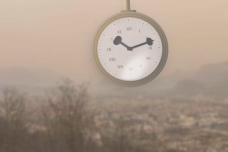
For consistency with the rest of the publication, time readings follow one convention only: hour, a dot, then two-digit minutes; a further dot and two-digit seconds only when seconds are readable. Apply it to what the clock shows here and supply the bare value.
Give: 10.12
